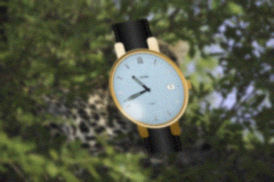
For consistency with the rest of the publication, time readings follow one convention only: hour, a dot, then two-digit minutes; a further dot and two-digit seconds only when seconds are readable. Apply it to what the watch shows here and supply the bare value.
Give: 10.42
